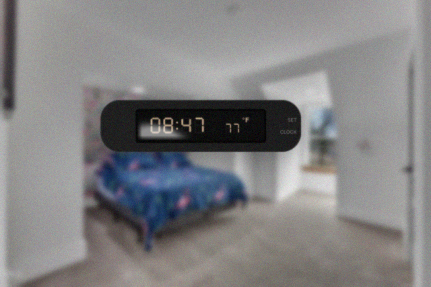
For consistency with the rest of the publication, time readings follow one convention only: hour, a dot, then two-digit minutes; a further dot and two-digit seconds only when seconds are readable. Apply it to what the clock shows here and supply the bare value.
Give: 8.47
